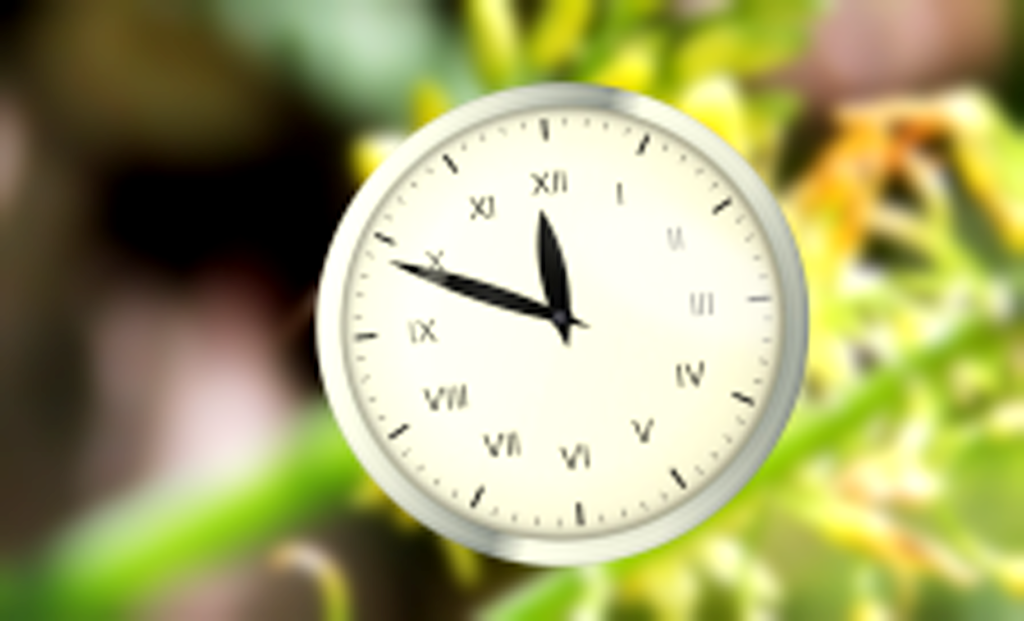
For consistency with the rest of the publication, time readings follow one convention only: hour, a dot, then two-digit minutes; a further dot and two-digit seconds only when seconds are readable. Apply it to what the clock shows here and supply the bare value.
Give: 11.49
